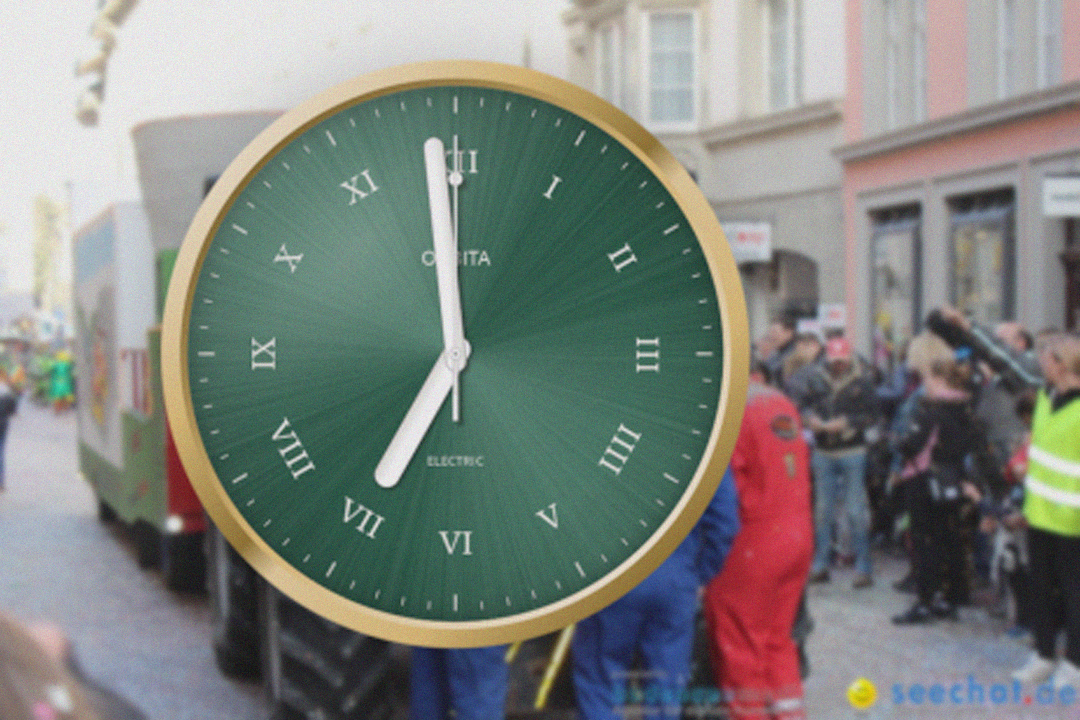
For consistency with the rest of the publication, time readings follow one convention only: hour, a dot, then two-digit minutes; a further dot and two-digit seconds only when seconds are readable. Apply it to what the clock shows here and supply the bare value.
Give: 6.59.00
